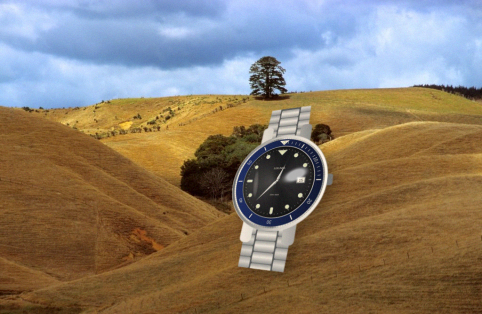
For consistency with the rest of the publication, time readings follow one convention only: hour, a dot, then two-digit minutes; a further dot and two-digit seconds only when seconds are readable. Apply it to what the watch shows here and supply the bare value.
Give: 12.37
